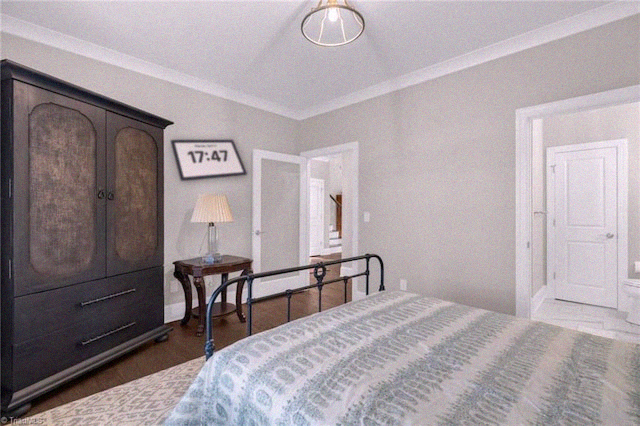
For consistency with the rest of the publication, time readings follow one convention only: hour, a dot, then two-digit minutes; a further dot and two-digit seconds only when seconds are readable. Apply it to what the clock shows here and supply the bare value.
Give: 17.47
